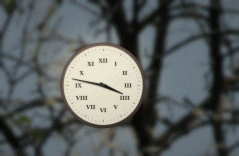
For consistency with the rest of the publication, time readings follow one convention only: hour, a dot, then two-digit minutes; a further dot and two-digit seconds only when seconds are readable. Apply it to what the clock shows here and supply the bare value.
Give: 3.47
